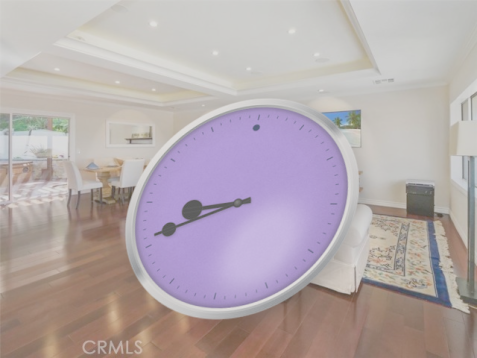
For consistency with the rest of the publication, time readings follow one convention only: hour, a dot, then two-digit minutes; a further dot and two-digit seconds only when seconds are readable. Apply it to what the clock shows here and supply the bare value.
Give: 8.41
